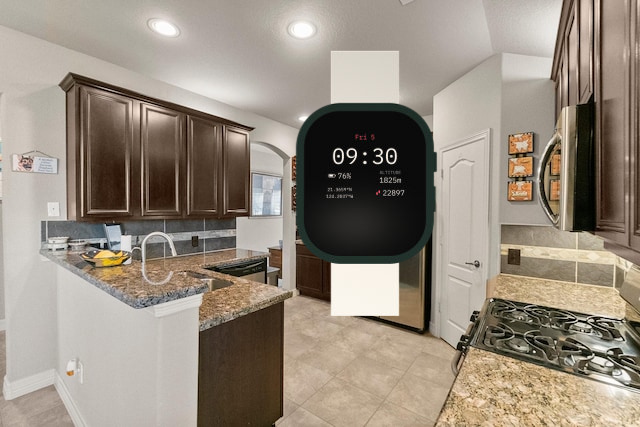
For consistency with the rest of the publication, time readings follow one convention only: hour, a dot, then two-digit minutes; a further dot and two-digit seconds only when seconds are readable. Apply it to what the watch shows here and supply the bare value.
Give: 9.30
